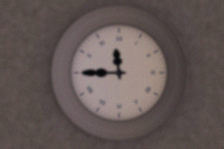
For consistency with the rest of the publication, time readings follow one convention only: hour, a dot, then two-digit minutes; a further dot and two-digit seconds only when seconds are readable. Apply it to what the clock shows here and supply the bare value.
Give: 11.45
